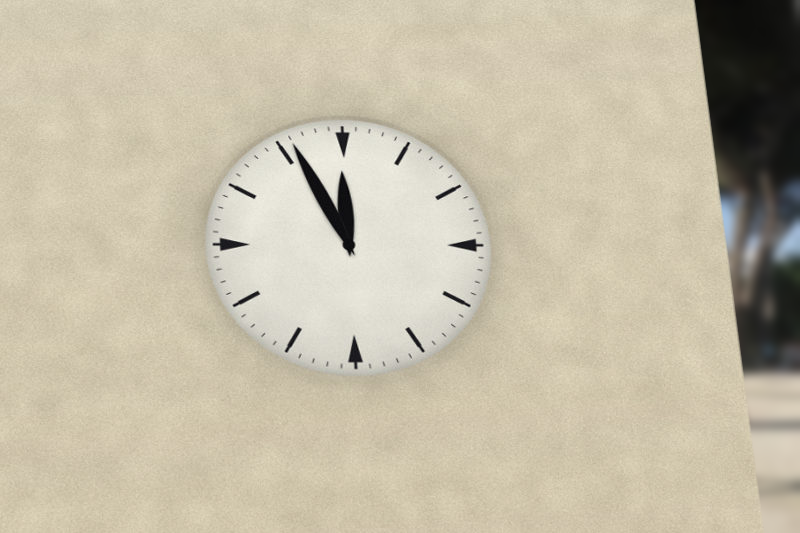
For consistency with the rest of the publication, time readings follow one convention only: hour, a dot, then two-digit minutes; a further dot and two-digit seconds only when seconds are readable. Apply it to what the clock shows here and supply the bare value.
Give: 11.56
